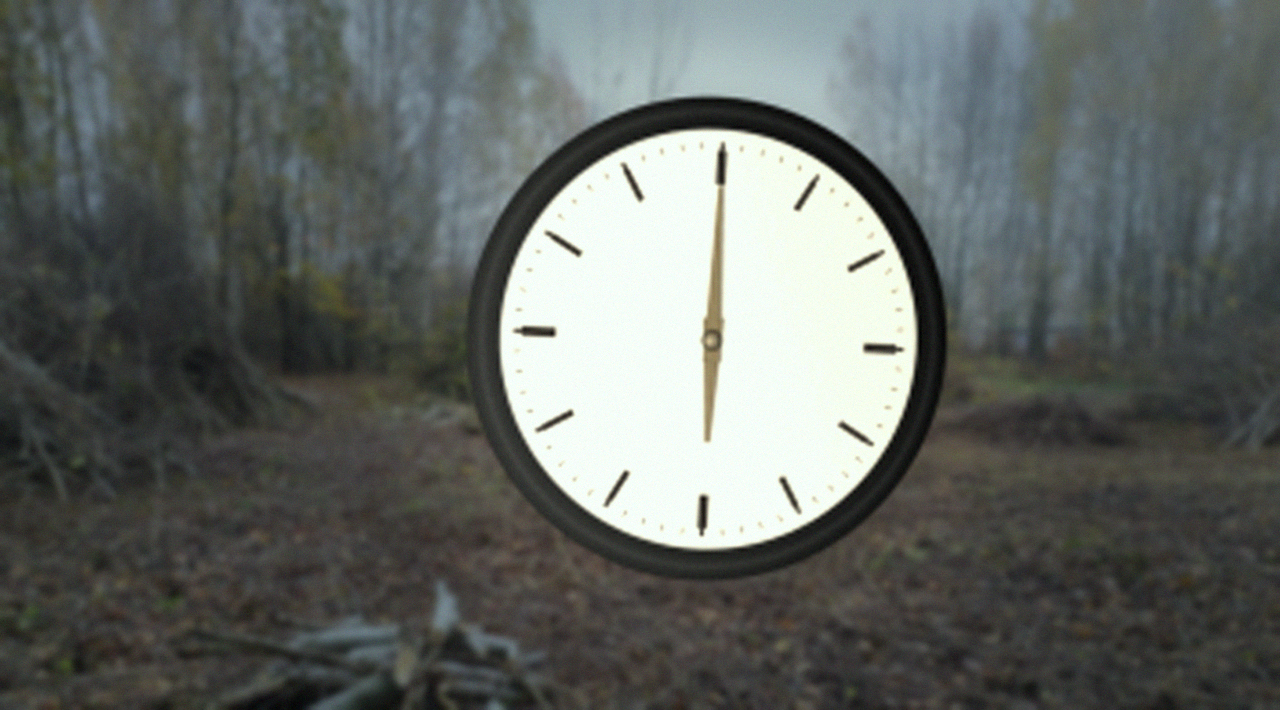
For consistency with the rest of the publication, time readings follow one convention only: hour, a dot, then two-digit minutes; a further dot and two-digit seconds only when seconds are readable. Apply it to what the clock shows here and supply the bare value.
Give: 6.00
